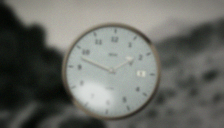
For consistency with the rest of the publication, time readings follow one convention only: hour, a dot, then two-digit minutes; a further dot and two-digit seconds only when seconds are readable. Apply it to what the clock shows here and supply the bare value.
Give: 1.48
